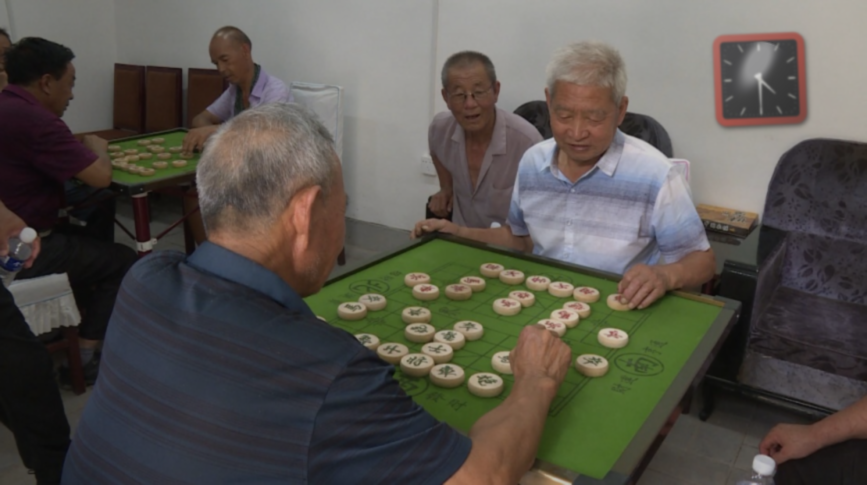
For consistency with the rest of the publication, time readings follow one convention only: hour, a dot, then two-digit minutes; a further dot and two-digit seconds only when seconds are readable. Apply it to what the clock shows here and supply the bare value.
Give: 4.30
